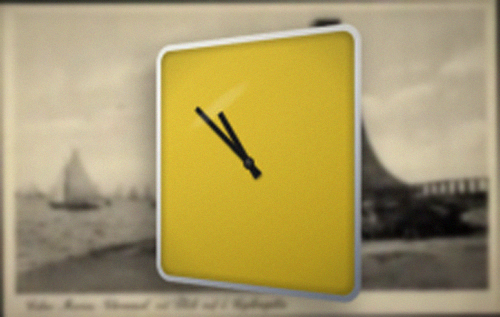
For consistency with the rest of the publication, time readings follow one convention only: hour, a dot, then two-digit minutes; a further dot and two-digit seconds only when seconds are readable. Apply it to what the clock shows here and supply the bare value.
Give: 10.52
